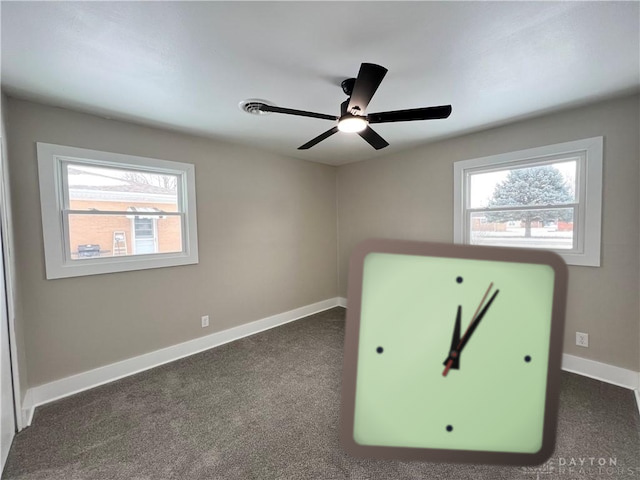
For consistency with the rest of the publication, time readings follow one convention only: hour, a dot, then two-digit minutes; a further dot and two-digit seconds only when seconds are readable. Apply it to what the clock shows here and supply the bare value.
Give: 12.05.04
